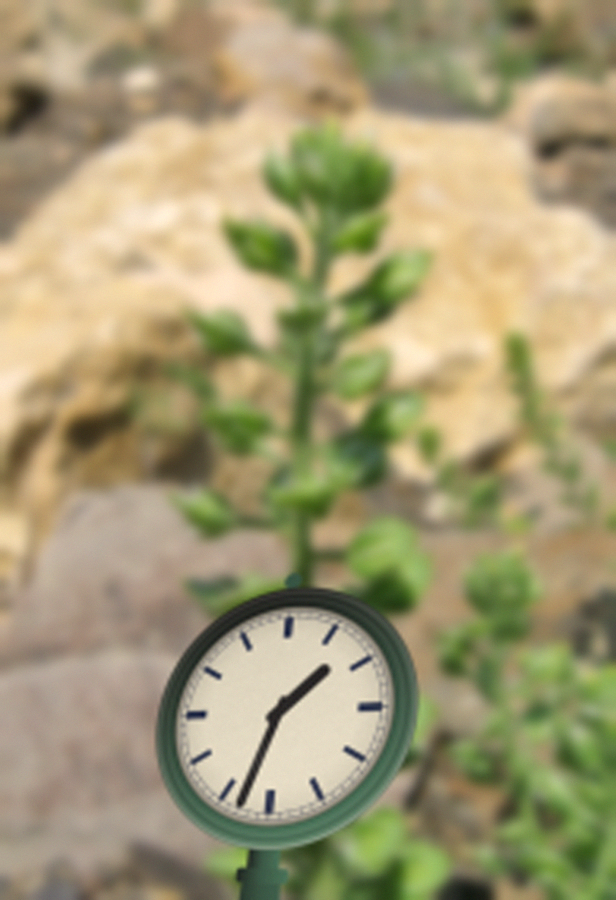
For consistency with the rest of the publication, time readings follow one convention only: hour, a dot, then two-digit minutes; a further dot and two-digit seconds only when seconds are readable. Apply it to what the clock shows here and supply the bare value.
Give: 1.33
